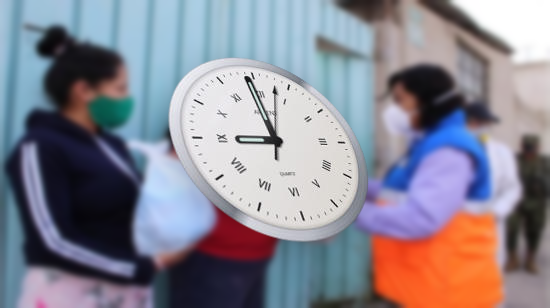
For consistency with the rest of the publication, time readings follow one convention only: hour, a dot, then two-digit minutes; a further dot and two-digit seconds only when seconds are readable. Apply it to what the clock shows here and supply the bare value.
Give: 8.59.03
